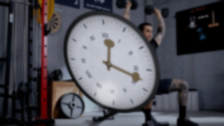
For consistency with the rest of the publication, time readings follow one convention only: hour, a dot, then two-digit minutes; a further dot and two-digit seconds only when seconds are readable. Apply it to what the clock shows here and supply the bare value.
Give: 12.18
